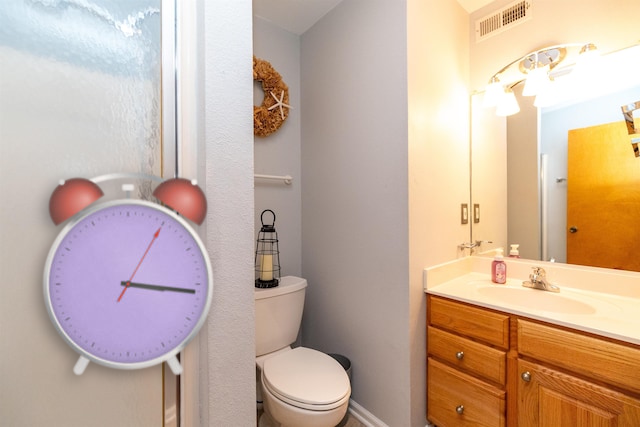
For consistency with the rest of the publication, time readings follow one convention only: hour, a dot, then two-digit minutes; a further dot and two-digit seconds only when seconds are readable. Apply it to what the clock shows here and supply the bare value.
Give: 3.16.05
